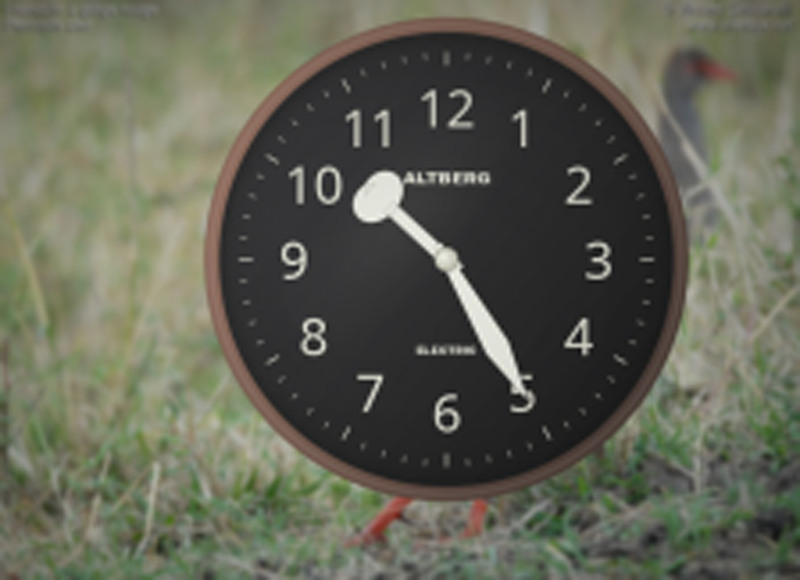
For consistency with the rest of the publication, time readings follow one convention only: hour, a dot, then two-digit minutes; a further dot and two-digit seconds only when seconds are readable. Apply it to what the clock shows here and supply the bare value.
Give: 10.25
